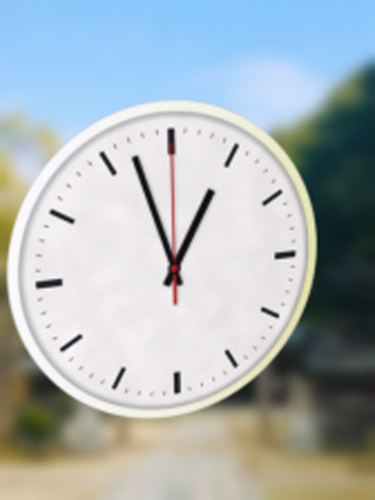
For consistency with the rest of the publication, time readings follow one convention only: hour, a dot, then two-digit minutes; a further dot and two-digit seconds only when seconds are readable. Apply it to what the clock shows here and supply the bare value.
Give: 12.57.00
